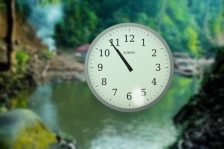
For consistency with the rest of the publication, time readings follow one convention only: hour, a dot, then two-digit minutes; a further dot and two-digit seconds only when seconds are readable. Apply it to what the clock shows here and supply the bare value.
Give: 10.54
